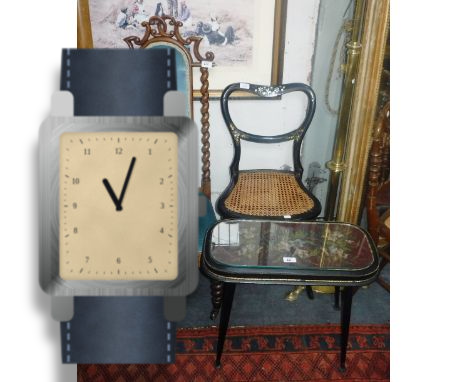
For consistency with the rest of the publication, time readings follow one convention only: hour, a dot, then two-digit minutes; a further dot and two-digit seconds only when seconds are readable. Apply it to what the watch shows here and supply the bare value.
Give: 11.03
